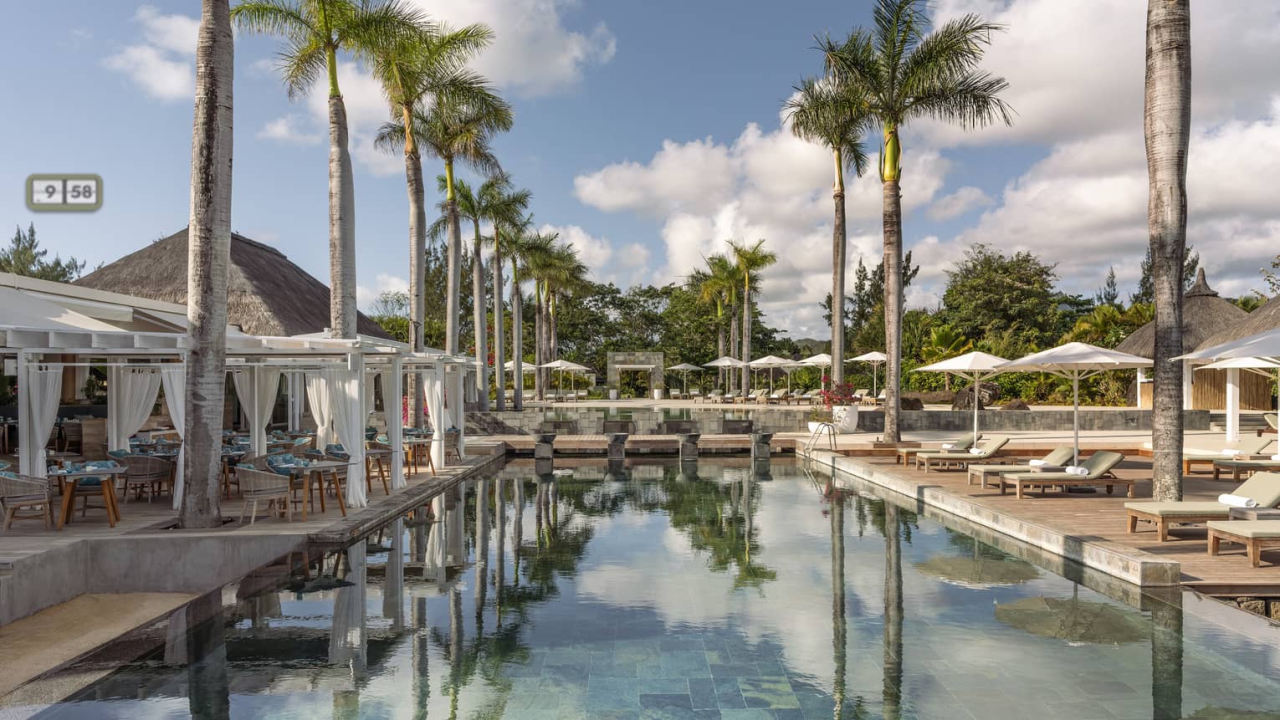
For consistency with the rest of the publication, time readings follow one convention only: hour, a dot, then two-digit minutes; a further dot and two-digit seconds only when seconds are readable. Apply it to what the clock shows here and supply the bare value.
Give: 9.58
